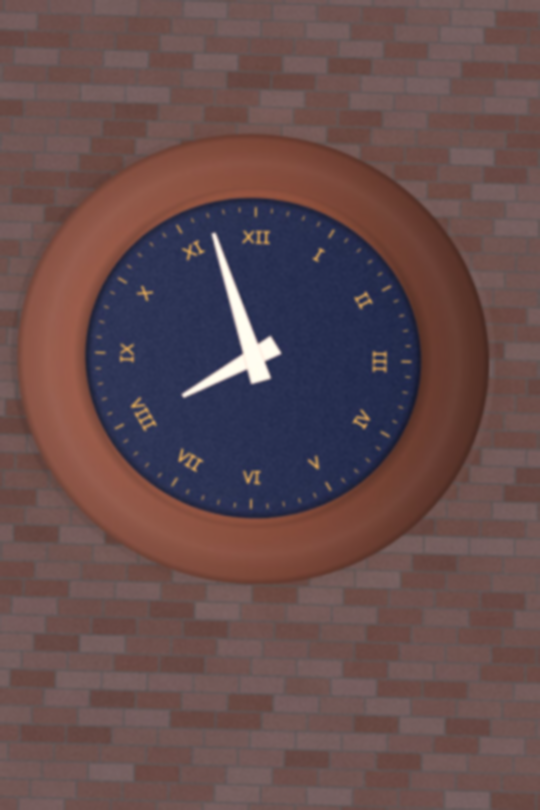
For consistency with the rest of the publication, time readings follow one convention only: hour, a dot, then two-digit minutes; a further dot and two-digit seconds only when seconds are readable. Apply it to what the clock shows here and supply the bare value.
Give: 7.57
